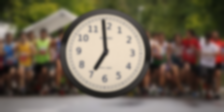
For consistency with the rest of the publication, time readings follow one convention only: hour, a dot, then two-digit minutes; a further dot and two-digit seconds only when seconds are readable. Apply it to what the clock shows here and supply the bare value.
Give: 6.59
